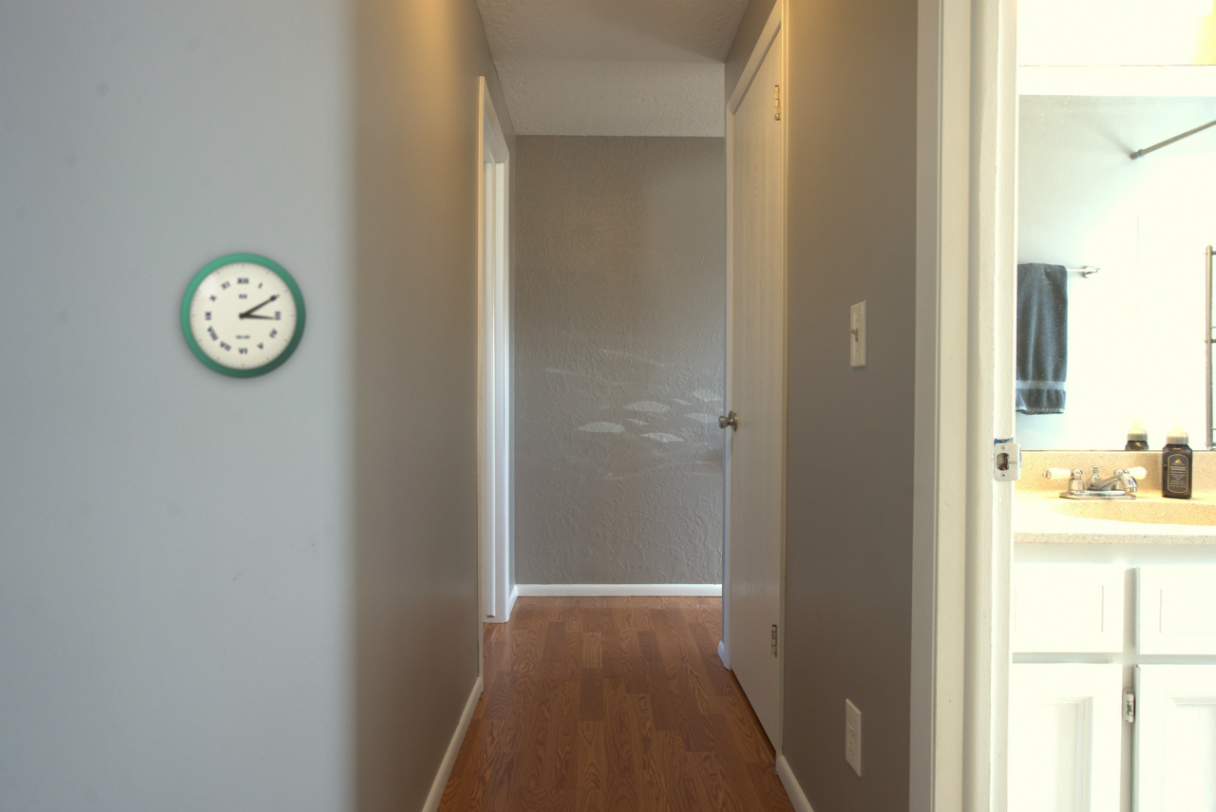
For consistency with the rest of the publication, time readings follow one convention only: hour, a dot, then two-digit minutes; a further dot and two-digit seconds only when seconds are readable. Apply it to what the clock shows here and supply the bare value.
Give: 3.10
